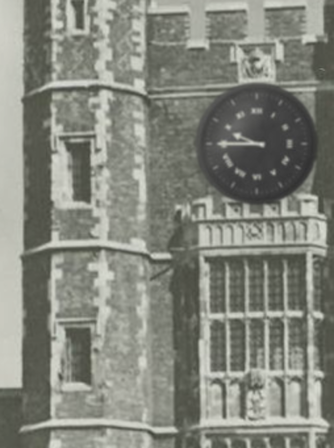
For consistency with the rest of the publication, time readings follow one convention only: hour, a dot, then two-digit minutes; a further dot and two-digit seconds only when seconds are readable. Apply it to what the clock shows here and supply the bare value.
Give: 9.45
